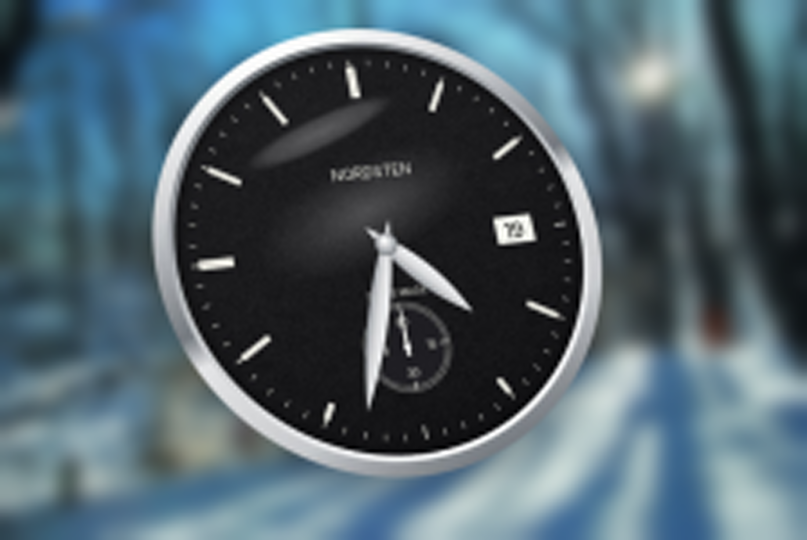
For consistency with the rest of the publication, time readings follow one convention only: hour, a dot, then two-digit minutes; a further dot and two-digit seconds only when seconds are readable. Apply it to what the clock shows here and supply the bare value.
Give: 4.33
